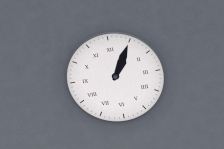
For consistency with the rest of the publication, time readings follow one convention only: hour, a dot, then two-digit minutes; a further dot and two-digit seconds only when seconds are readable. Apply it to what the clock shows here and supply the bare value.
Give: 1.05
